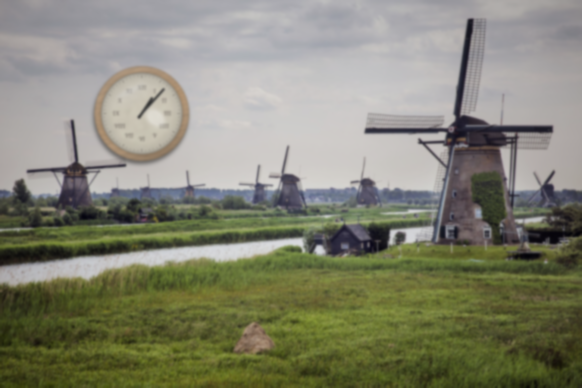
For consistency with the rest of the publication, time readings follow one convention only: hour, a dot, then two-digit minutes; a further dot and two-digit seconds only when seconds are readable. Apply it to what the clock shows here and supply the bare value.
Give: 1.07
